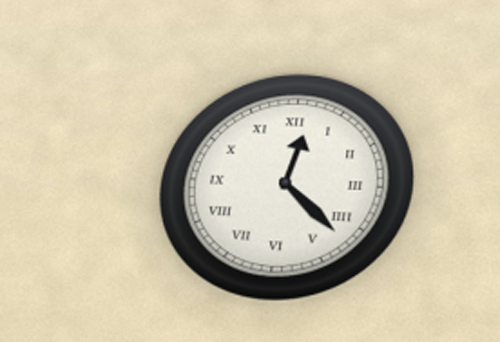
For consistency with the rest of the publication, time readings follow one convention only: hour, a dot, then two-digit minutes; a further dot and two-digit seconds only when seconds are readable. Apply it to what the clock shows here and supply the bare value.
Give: 12.22
